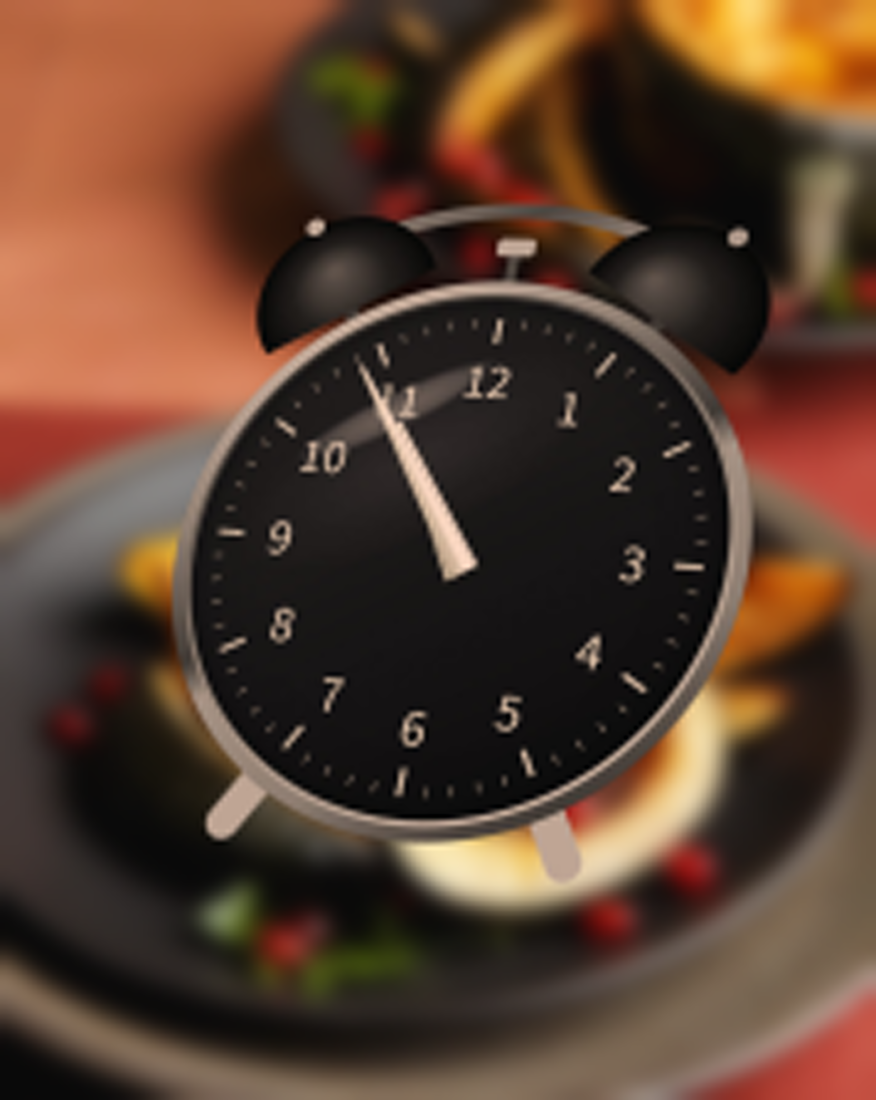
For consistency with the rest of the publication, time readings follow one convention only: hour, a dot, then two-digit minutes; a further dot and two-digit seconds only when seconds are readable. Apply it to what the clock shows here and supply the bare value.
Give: 10.54
